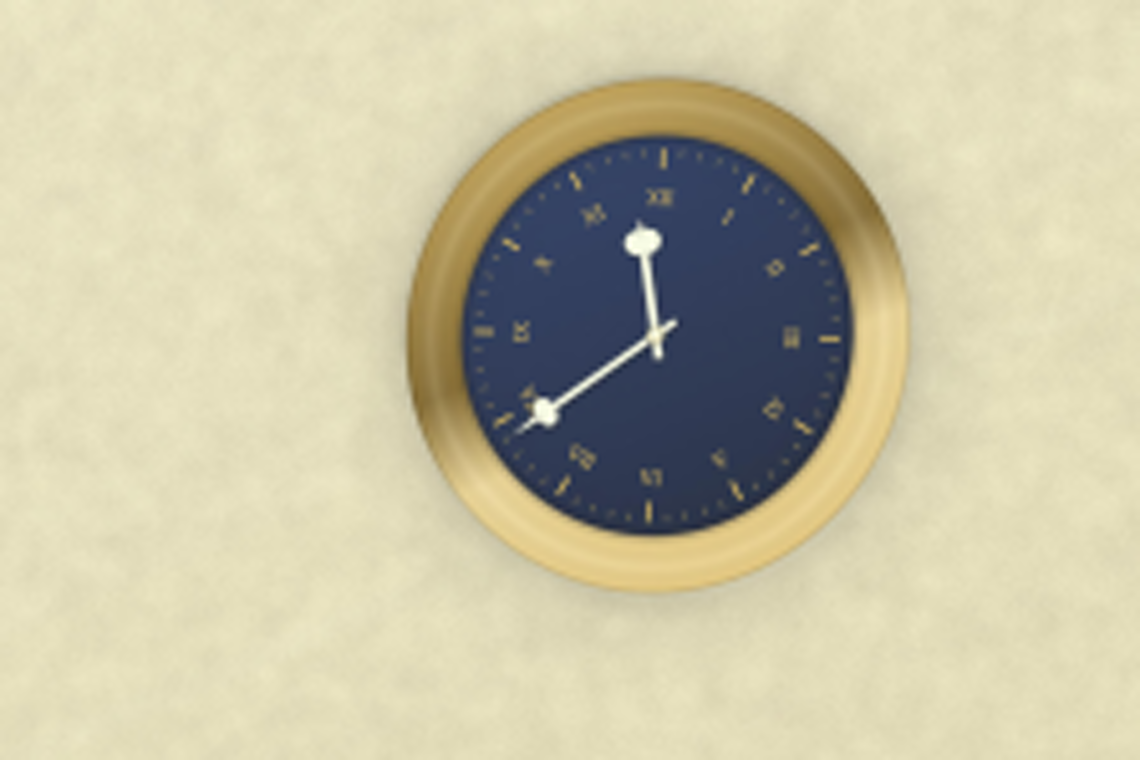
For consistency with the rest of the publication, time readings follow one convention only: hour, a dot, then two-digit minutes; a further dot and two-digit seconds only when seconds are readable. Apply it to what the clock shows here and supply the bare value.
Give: 11.39
